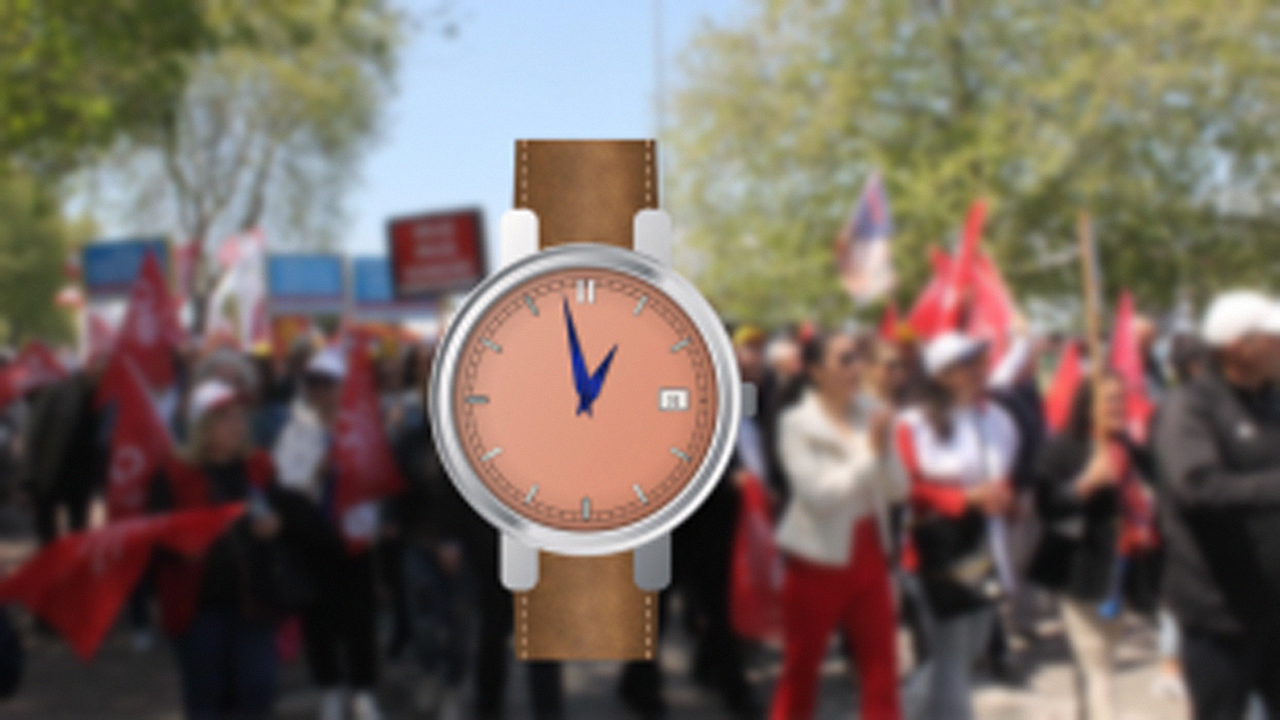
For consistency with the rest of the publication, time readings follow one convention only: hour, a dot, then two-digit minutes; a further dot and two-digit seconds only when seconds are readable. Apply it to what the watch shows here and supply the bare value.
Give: 12.58
